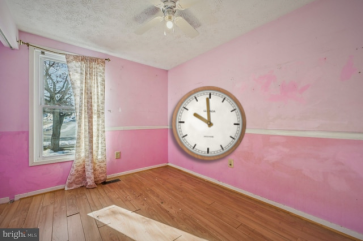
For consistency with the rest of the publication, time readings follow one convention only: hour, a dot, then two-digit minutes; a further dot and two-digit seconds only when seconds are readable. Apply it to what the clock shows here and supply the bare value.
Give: 9.59
